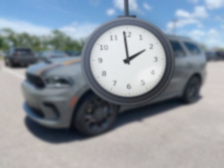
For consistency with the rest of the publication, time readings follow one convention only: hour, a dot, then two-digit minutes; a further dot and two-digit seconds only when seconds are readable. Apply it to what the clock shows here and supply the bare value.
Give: 1.59
